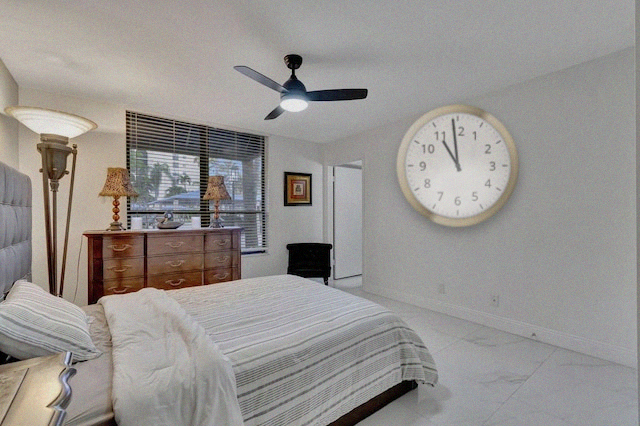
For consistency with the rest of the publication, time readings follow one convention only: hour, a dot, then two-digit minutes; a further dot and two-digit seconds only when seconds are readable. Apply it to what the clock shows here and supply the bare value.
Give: 10.59
